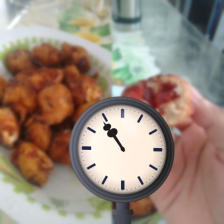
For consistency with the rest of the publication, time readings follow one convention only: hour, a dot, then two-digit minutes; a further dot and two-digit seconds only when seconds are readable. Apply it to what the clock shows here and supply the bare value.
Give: 10.54
